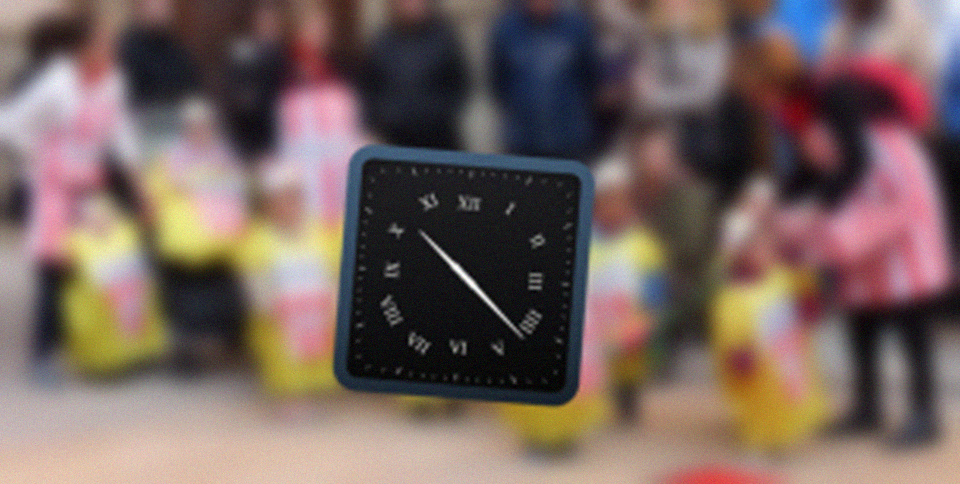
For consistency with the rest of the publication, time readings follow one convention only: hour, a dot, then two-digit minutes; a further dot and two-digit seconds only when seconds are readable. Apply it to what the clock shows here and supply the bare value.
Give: 10.22
